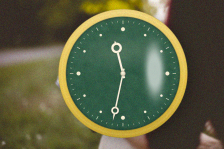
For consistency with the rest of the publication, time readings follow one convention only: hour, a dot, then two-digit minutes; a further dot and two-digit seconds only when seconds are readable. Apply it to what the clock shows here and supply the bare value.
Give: 11.32
